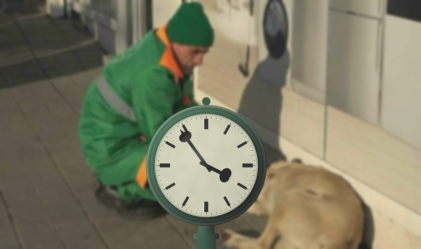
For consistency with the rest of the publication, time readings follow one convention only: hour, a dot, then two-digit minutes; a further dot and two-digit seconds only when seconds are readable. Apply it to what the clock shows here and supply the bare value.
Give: 3.54
